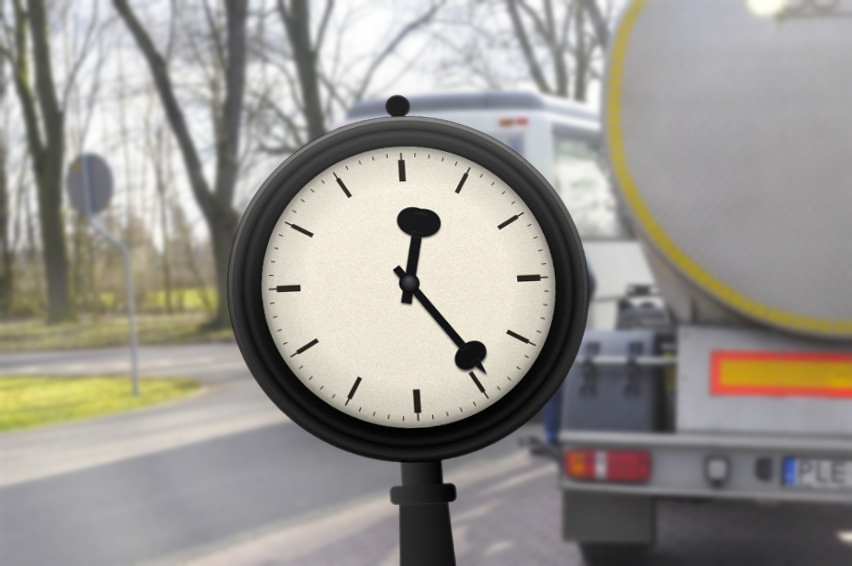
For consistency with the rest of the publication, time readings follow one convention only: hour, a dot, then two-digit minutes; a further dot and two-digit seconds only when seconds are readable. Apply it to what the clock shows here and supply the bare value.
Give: 12.24
